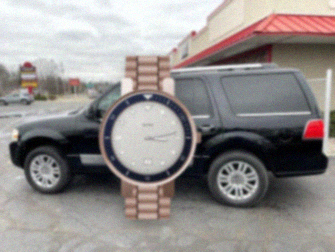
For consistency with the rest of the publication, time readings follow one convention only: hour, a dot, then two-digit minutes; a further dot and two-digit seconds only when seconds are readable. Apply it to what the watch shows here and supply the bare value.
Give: 3.13
